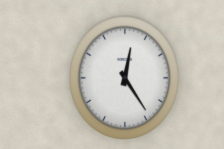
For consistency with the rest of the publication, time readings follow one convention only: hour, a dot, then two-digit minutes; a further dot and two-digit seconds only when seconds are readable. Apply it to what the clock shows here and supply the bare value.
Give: 12.24
